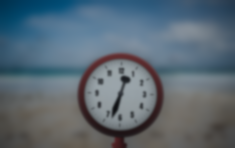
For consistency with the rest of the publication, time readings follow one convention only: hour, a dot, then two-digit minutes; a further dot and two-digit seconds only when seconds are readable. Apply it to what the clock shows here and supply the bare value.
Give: 12.33
